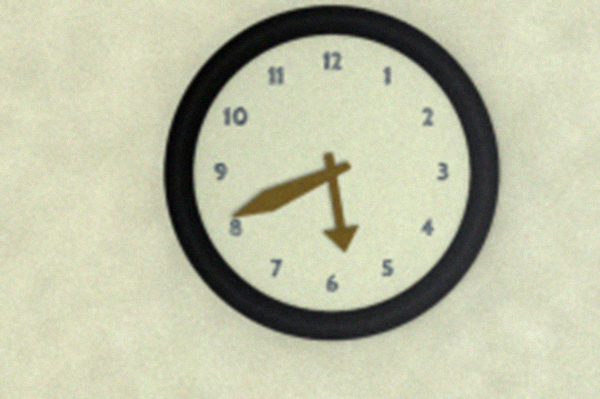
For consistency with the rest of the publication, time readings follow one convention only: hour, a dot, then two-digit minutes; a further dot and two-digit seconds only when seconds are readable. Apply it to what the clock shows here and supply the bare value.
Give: 5.41
